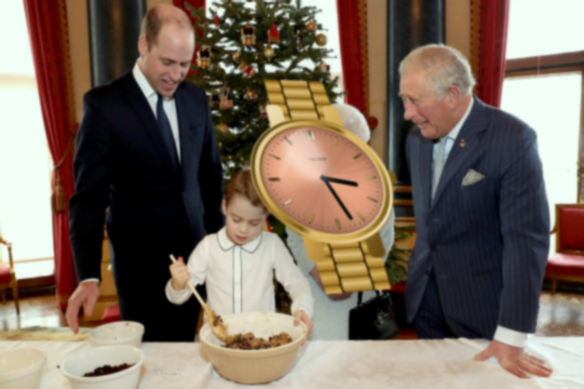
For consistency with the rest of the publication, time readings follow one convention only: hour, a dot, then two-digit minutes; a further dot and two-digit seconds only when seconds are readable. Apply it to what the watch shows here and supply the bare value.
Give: 3.27
